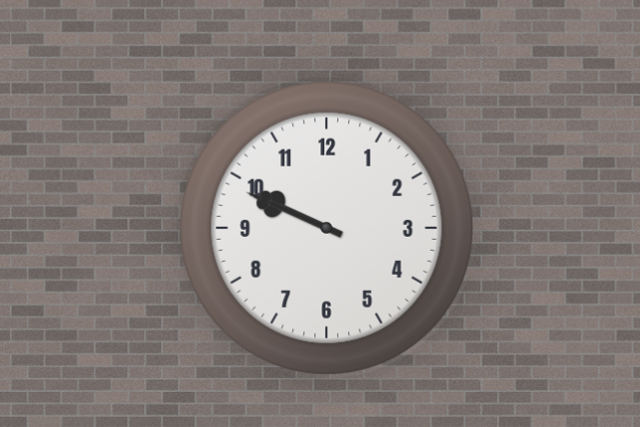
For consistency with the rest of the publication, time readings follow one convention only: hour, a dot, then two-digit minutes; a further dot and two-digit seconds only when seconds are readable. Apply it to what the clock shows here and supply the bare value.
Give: 9.49
